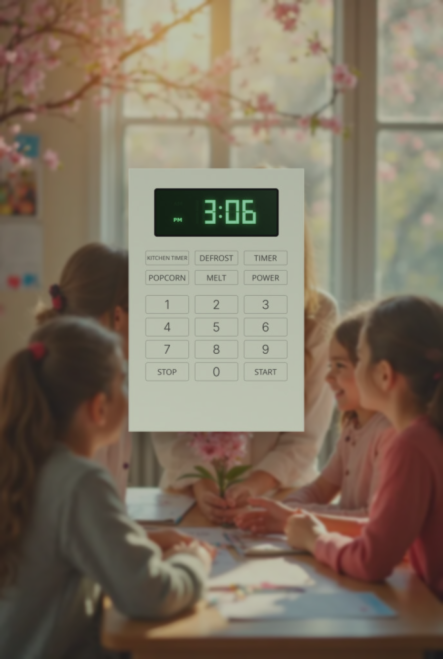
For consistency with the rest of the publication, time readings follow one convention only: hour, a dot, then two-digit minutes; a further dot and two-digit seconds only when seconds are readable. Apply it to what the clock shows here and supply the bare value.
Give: 3.06
